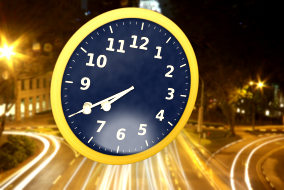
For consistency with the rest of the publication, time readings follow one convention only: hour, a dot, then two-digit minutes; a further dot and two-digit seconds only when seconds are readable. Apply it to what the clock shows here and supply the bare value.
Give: 7.40
